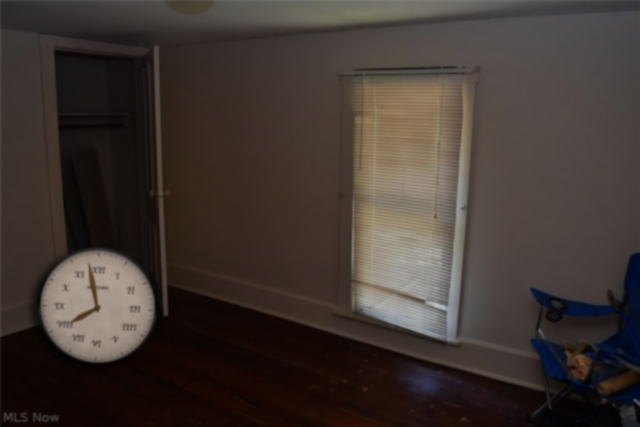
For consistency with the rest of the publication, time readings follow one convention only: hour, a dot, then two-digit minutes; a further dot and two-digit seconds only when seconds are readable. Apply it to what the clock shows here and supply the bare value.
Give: 7.58
